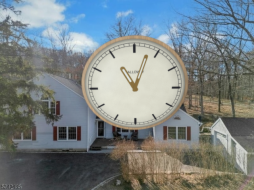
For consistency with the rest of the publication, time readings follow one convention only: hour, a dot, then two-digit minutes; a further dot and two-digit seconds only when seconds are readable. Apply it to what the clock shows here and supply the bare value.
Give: 11.03
